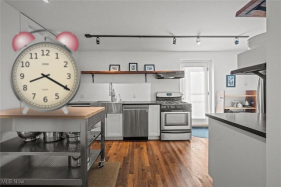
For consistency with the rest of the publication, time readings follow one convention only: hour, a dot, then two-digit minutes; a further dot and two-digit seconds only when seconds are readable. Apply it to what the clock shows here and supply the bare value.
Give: 8.20
